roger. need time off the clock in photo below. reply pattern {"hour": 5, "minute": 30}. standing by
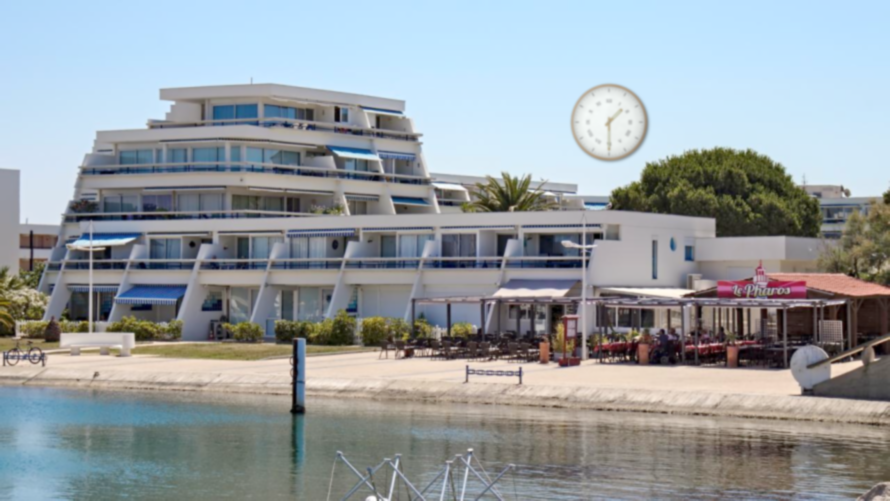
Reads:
{"hour": 1, "minute": 30}
